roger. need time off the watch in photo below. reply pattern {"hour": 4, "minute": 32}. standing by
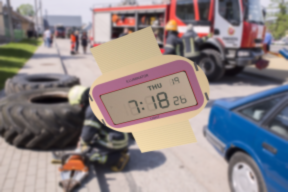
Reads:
{"hour": 7, "minute": 18}
